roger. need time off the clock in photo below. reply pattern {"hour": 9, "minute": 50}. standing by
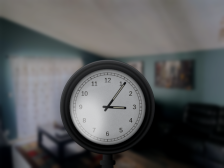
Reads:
{"hour": 3, "minute": 6}
